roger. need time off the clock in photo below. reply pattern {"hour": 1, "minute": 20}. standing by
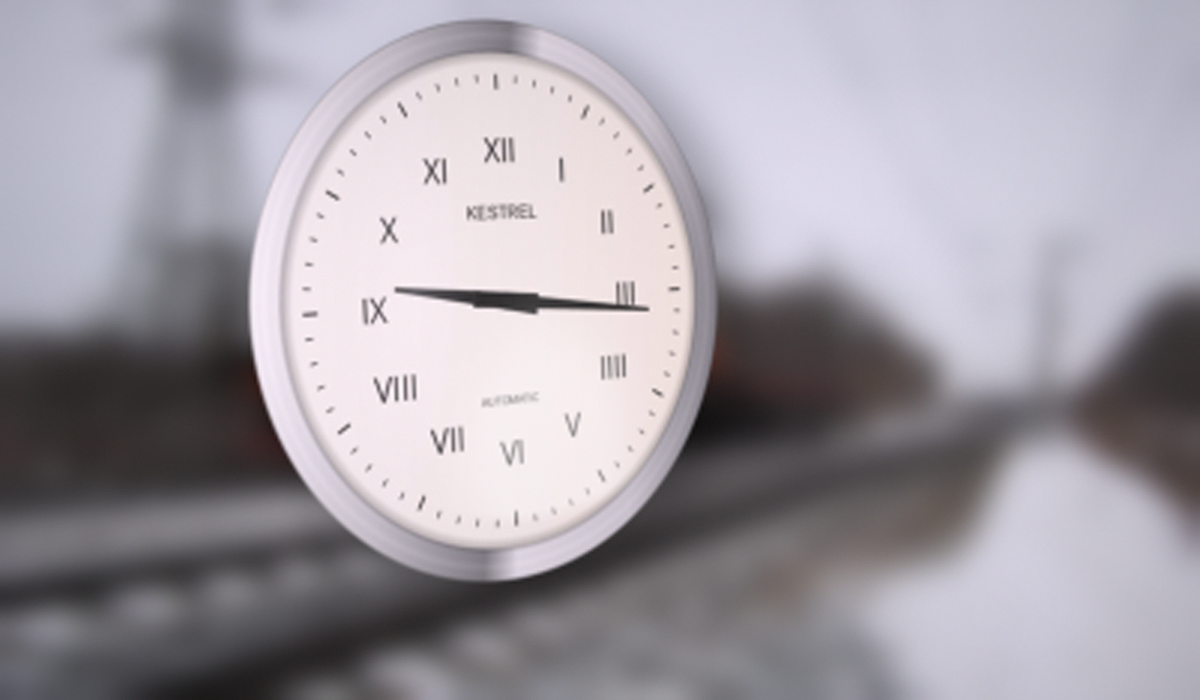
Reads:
{"hour": 9, "minute": 16}
